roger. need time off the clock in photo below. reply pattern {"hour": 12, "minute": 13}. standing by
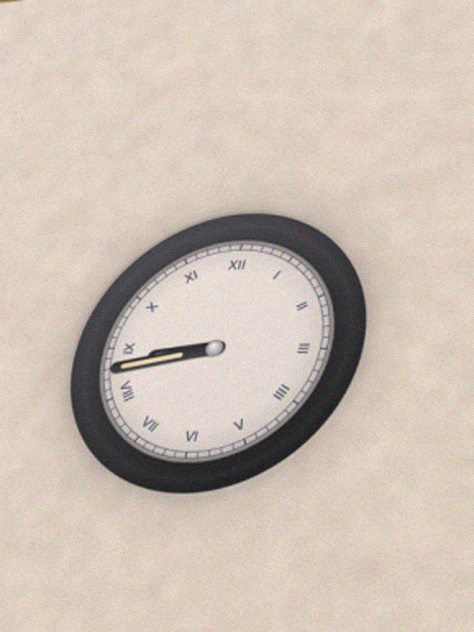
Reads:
{"hour": 8, "minute": 43}
